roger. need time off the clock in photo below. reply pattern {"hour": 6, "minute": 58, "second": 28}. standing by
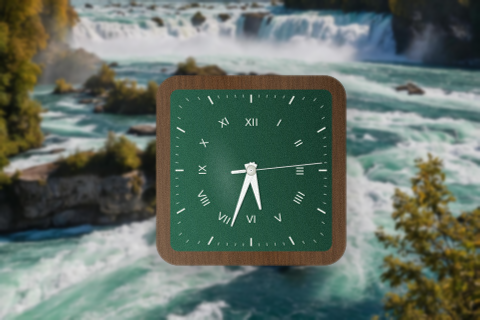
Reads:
{"hour": 5, "minute": 33, "second": 14}
